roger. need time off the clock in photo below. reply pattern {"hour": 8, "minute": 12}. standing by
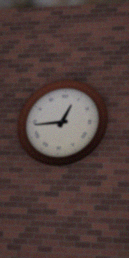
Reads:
{"hour": 12, "minute": 44}
